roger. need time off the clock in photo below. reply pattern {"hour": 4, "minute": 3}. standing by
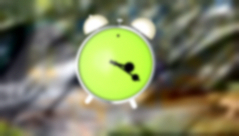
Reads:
{"hour": 3, "minute": 20}
